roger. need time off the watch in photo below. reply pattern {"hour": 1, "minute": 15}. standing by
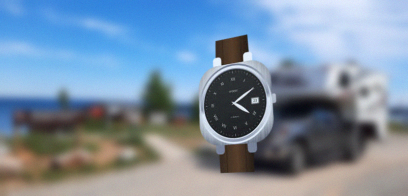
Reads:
{"hour": 4, "minute": 10}
